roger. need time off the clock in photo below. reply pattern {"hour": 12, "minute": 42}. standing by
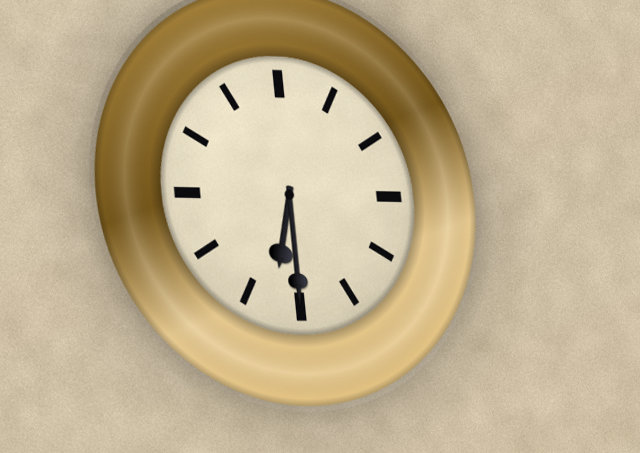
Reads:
{"hour": 6, "minute": 30}
